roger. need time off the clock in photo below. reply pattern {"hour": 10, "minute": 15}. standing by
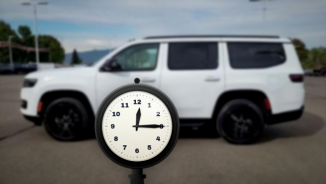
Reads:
{"hour": 12, "minute": 15}
